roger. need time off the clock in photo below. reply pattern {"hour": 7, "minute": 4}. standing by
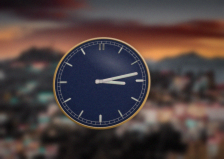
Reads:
{"hour": 3, "minute": 13}
